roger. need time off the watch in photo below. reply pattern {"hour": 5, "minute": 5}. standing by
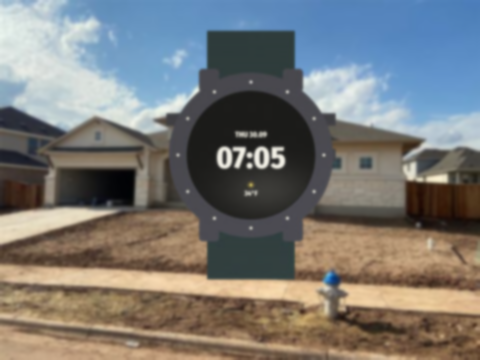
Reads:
{"hour": 7, "minute": 5}
